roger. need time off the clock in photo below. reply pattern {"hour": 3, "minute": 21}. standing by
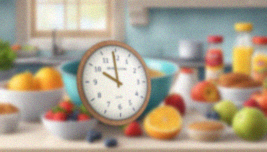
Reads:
{"hour": 9, "minute": 59}
